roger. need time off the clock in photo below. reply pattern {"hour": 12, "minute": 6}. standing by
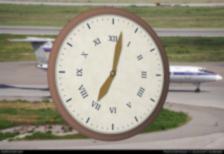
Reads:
{"hour": 7, "minute": 2}
